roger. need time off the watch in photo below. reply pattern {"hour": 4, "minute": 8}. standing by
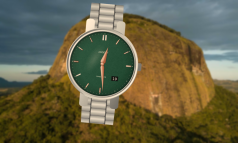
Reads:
{"hour": 12, "minute": 29}
